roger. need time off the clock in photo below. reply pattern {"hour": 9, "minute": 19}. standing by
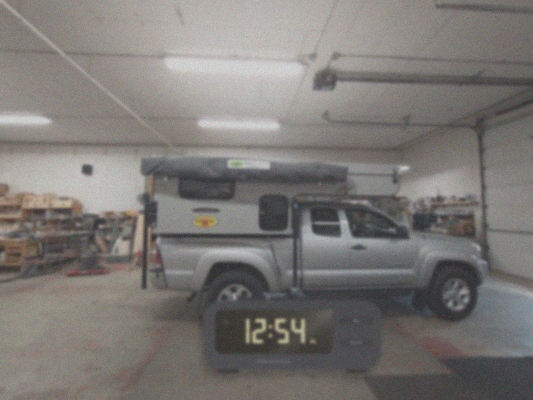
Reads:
{"hour": 12, "minute": 54}
